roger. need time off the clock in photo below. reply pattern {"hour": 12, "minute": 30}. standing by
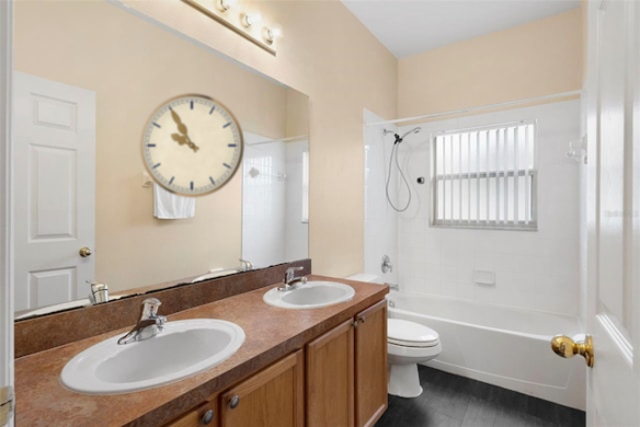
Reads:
{"hour": 9, "minute": 55}
